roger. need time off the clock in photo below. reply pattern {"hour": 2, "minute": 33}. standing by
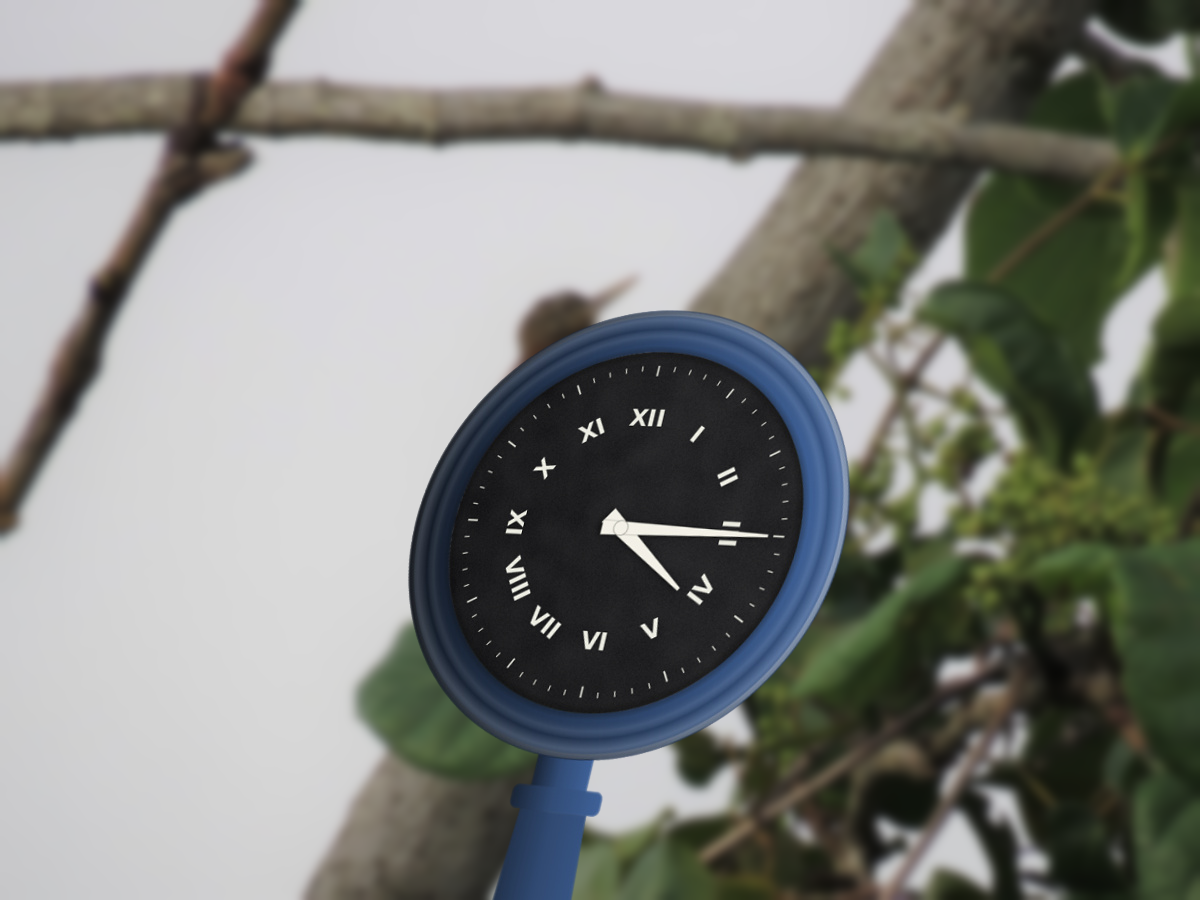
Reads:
{"hour": 4, "minute": 15}
